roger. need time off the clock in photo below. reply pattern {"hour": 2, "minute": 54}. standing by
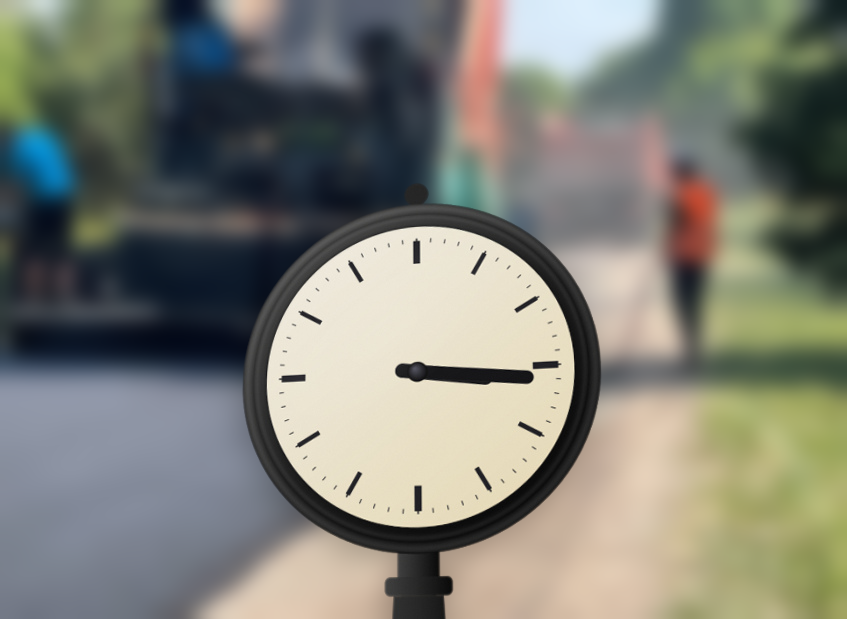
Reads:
{"hour": 3, "minute": 16}
